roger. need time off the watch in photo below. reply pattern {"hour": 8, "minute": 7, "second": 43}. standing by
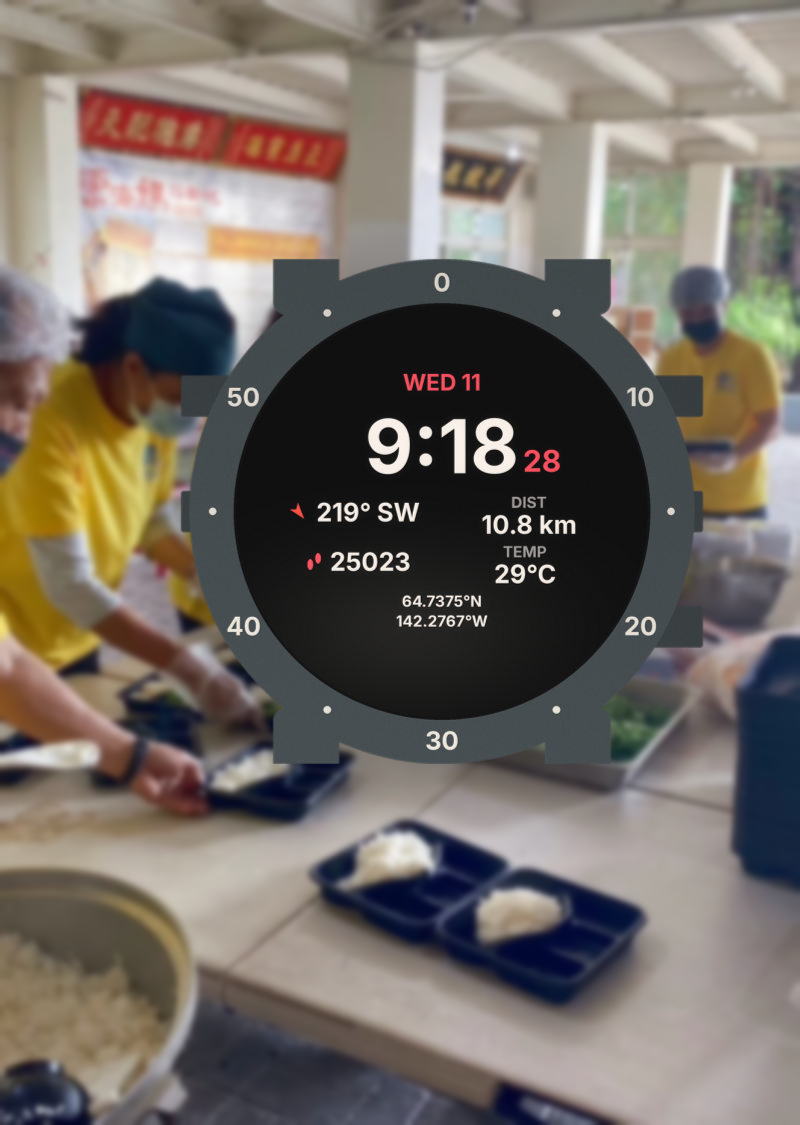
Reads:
{"hour": 9, "minute": 18, "second": 28}
